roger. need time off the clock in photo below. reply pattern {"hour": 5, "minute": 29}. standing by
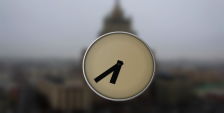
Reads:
{"hour": 6, "minute": 39}
